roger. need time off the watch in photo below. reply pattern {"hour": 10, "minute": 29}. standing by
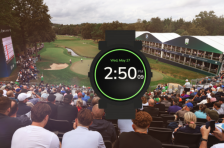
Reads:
{"hour": 2, "minute": 50}
